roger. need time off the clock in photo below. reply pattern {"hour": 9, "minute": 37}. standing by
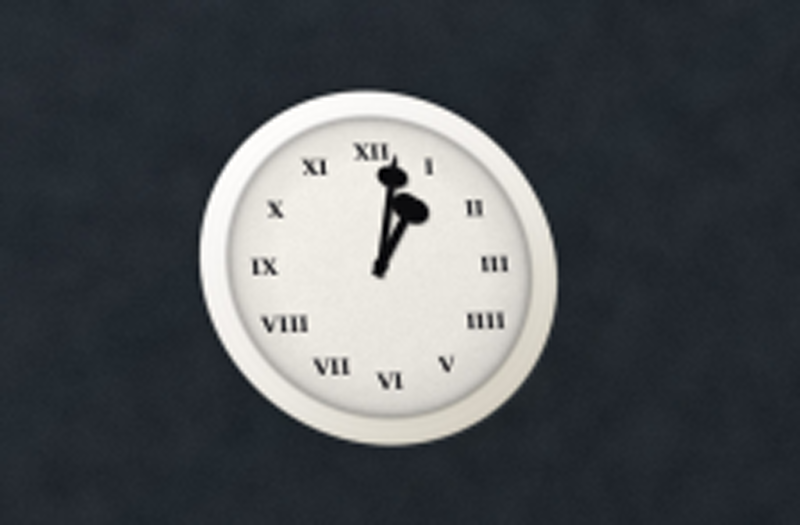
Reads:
{"hour": 1, "minute": 2}
